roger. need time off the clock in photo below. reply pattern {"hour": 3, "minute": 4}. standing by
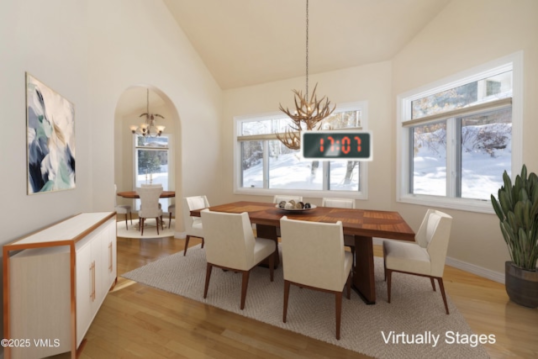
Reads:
{"hour": 17, "minute": 7}
